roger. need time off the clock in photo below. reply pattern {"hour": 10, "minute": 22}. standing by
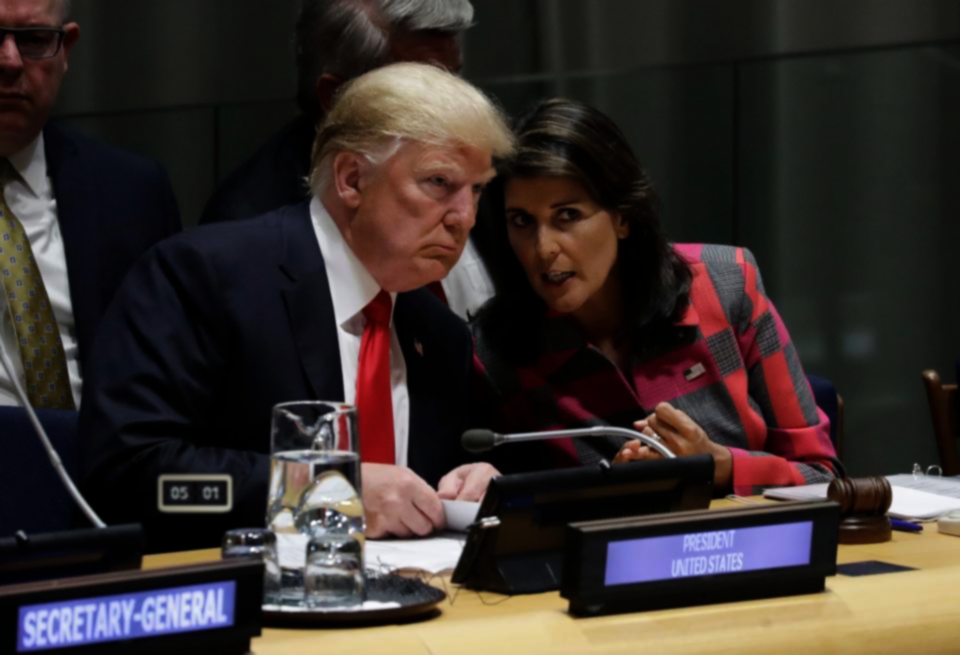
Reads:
{"hour": 5, "minute": 1}
